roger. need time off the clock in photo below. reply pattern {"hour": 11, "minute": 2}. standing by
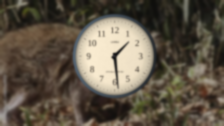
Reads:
{"hour": 1, "minute": 29}
